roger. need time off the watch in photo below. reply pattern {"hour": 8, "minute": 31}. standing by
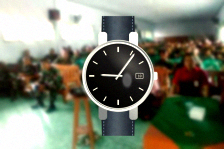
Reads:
{"hour": 9, "minute": 6}
